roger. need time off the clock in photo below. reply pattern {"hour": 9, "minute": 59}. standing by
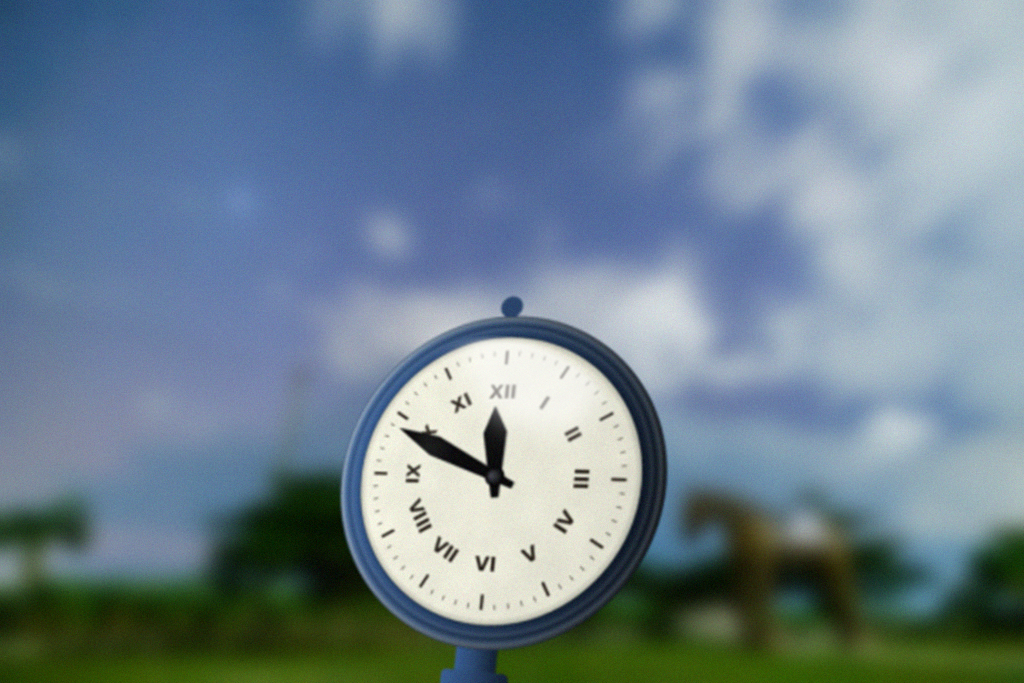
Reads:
{"hour": 11, "minute": 49}
